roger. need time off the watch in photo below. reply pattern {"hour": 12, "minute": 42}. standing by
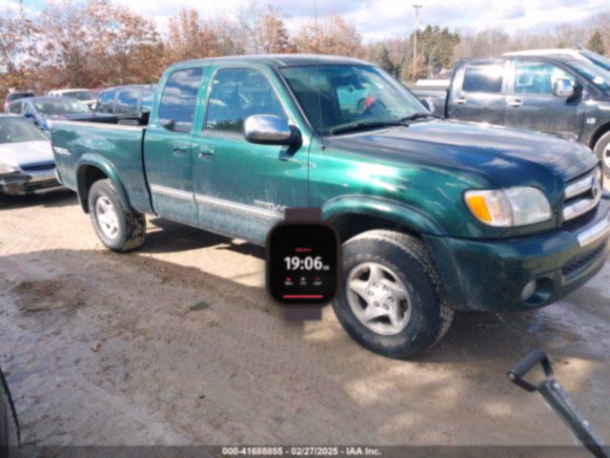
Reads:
{"hour": 19, "minute": 6}
